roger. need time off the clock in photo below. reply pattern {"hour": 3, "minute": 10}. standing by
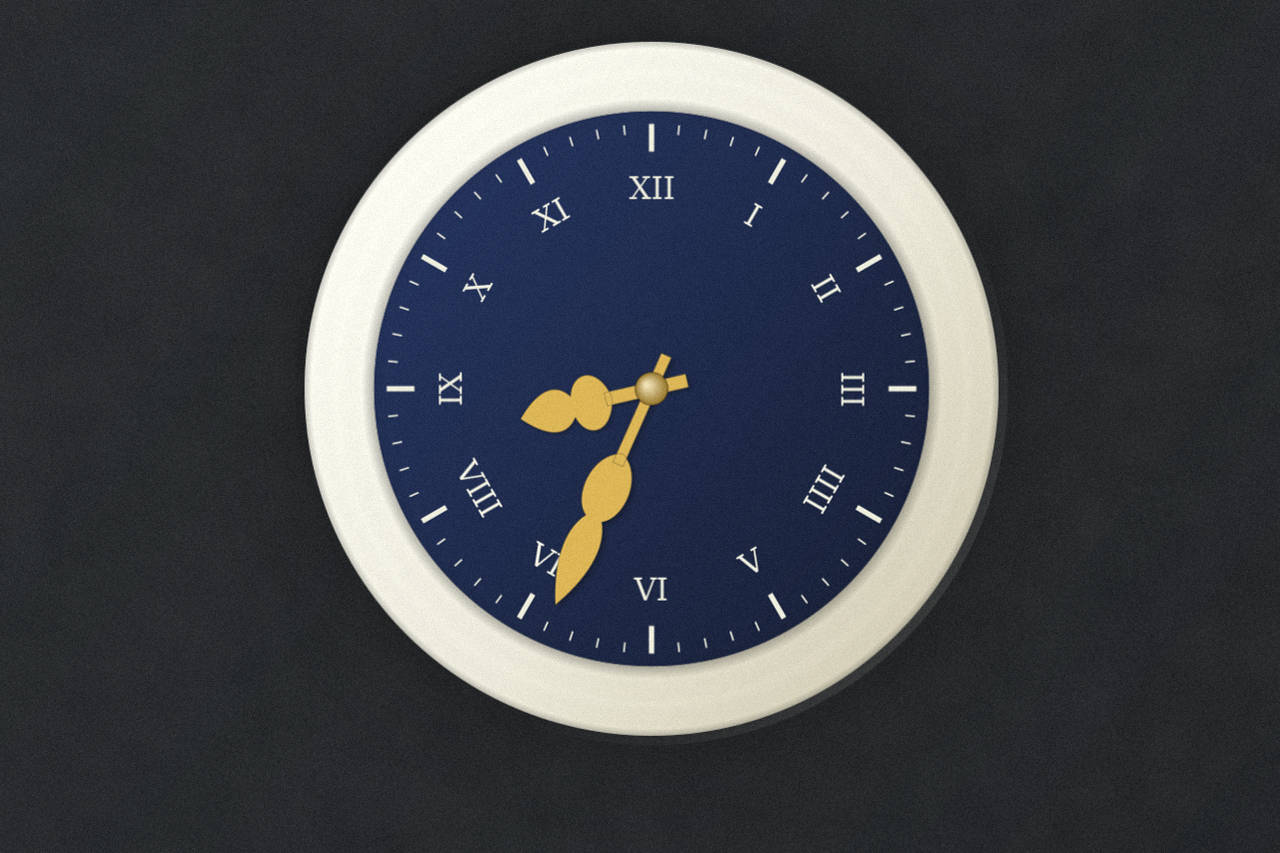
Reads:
{"hour": 8, "minute": 34}
